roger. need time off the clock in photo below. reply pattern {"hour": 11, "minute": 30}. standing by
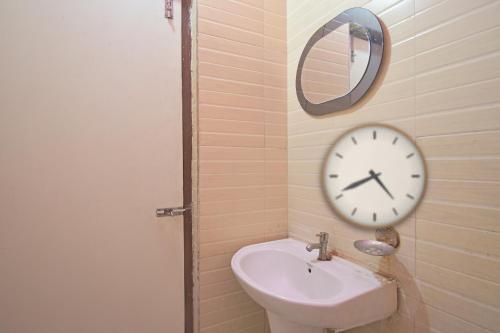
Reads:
{"hour": 4, "minute": 41}
